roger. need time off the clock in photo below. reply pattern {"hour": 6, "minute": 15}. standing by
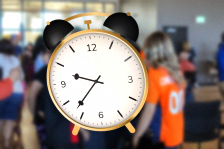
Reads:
{"hour": 9, "minute": 37}
